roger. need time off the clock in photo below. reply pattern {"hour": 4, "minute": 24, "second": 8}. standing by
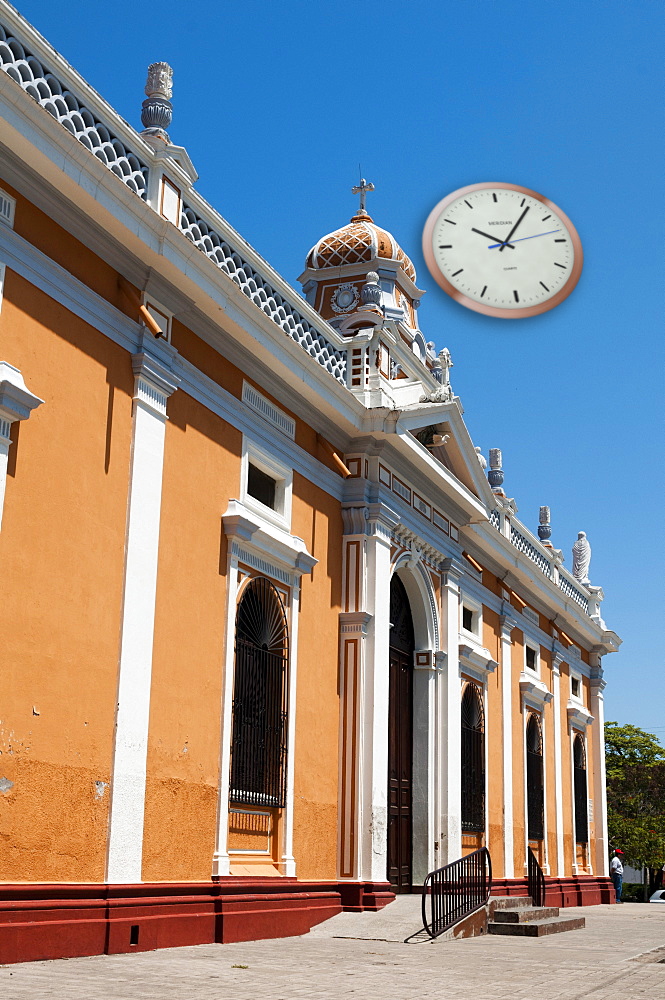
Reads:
{"hour": 10, "minute": 6, "second": 13}
